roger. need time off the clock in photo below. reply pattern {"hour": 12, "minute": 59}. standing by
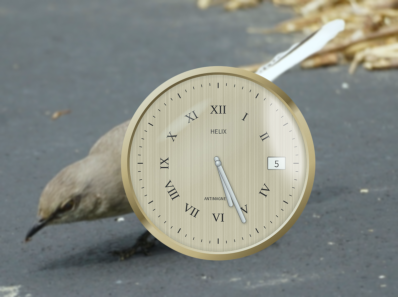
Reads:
{"hour": 5, "minute": 26}
